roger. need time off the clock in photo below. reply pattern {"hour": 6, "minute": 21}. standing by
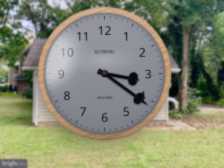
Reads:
{"hour": 3, "minute": 21}
